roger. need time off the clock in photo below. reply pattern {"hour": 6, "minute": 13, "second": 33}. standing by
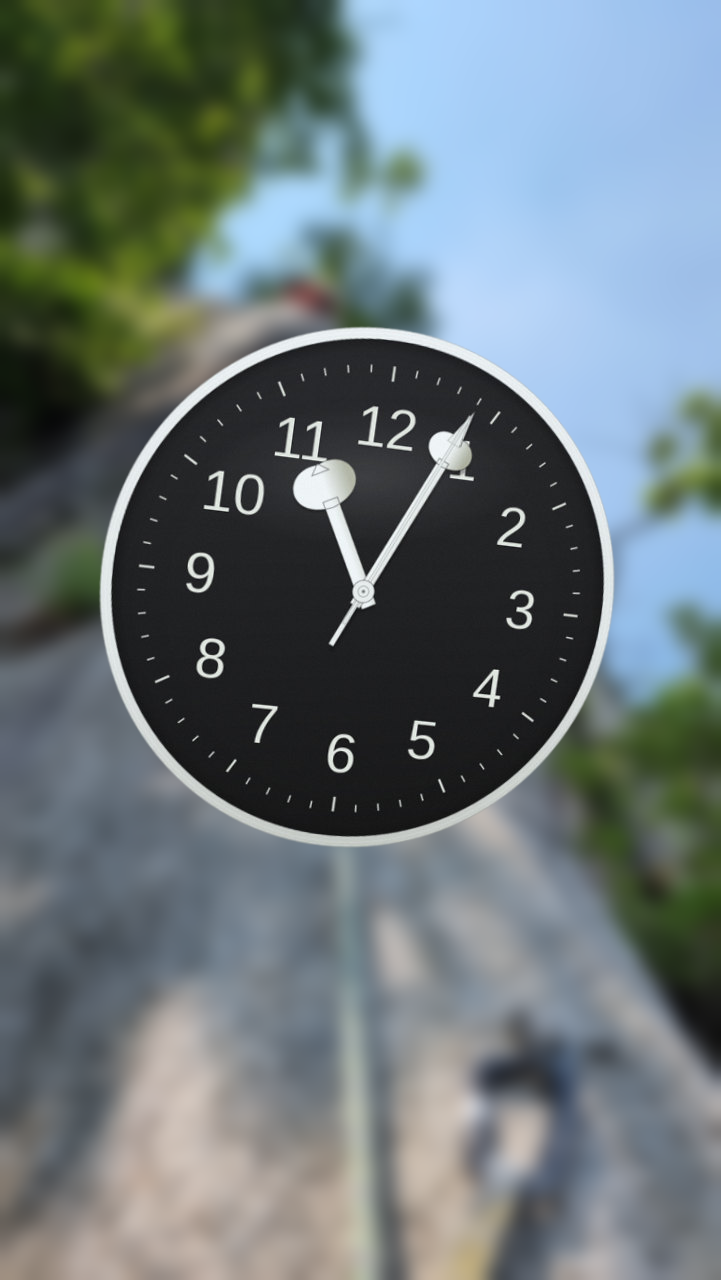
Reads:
{"hour": 11, "minute": 4, "second": 4}
